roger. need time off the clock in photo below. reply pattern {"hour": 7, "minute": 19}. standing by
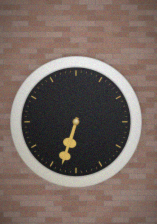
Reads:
{"hour": 6, "minute": 33}
